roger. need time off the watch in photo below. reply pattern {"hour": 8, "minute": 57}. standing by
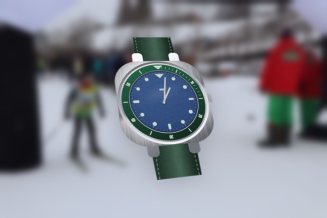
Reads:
{"hour": 1, "minute": 2}
